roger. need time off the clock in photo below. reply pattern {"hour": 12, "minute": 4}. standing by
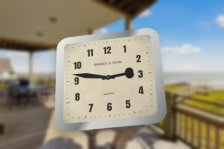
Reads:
{"hour": 2, "minute": 47}
